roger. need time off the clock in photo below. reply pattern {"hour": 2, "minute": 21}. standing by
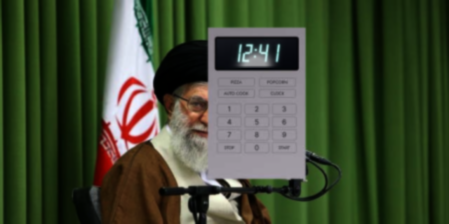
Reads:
{"hour": 12, "minute": 41}
